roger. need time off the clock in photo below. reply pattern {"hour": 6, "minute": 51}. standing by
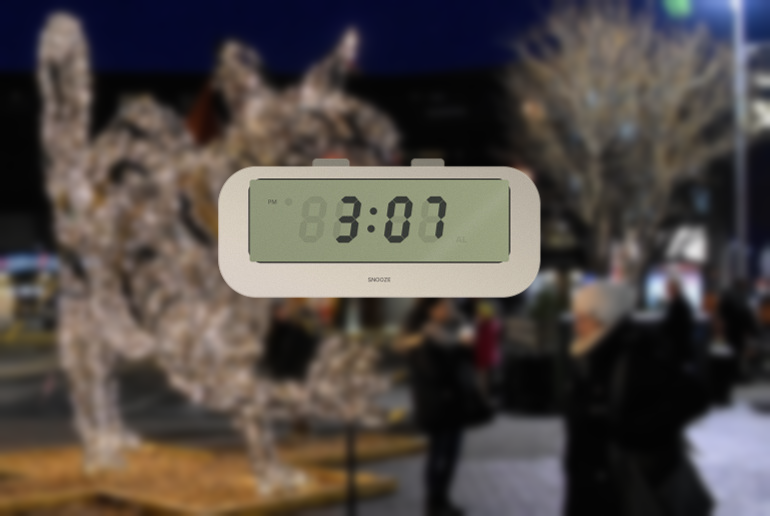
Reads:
{"hour": 3, "minute": 7}
